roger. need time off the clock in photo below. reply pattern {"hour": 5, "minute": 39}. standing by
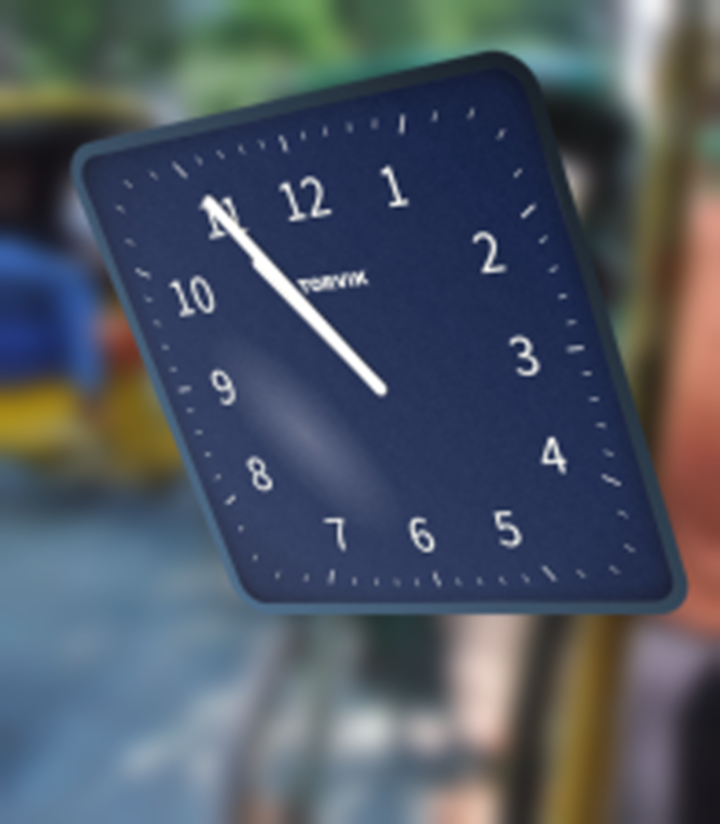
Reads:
{"hour": 10, "minute": 55}
